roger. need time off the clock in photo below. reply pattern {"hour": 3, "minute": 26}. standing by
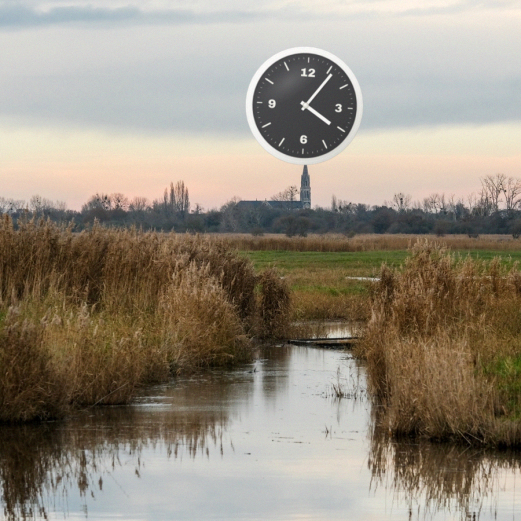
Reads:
{"hour": 4, "minute": 6}
